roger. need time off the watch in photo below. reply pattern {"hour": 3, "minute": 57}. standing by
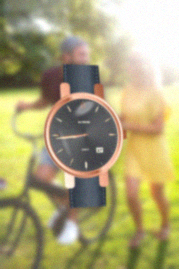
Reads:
{"hour": 8, "minute": 44}
